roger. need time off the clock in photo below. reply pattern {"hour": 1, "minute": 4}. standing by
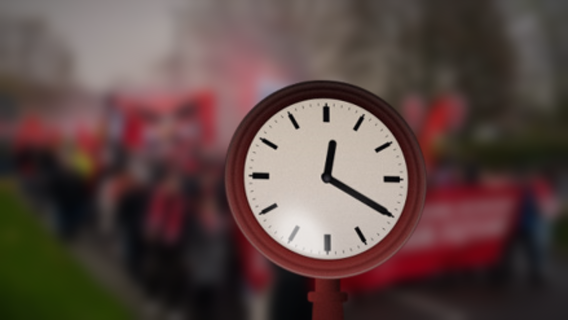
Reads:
{"hour": 12, "minute": 20}
